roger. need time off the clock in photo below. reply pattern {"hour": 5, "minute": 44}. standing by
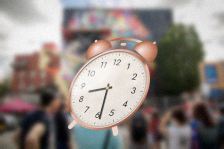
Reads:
{"hour": 8, "minute": 29}
